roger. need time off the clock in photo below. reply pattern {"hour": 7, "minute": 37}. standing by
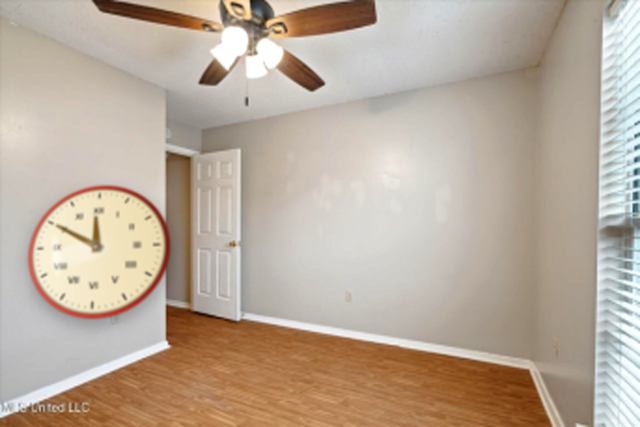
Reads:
{"hour": 11, "minute": 50}
